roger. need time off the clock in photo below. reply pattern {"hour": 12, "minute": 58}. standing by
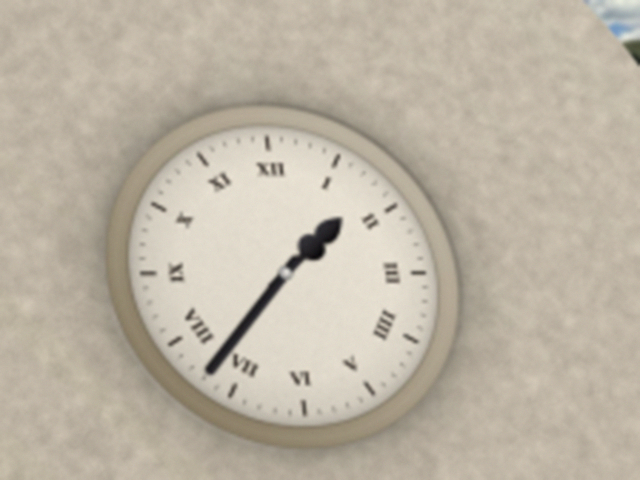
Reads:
{"hour": 1, "minute": 37}
